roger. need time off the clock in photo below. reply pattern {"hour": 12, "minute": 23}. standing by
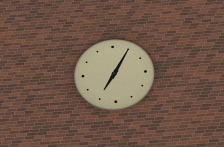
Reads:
{"hour": 7, "minute": 5}
